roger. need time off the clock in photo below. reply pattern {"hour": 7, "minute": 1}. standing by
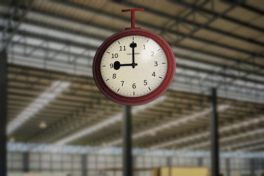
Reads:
{"hour": 9, "minute": 0}
